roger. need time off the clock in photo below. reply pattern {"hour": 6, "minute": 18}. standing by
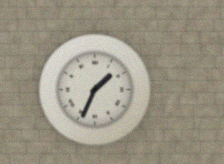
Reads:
{"hour": 1, "minute": 34}
